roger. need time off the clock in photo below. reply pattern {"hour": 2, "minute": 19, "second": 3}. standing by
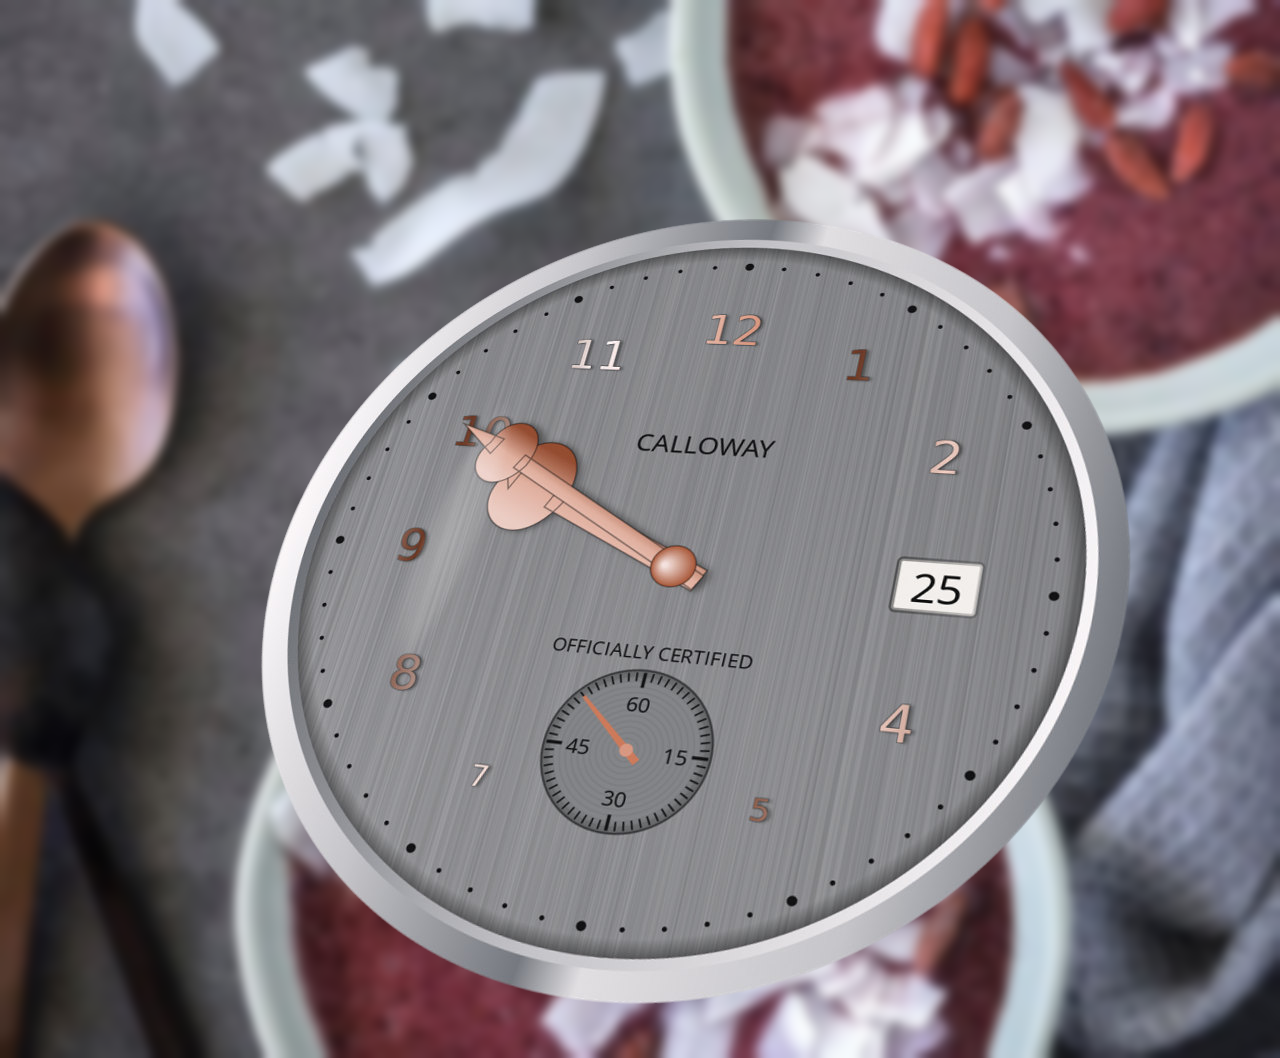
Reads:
{"hour": 9, "minute": 49, "second": 52}
